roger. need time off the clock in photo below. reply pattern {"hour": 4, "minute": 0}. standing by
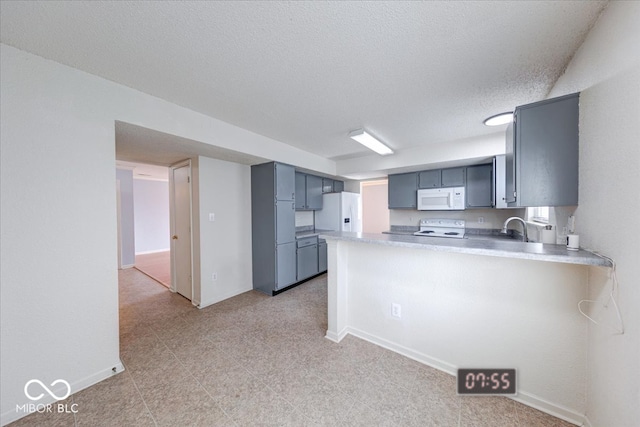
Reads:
{"hour": 7, "minute": 55}
